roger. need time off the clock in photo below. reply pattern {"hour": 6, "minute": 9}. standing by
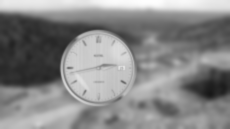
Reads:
{"hour": 2, "minute": 43}
